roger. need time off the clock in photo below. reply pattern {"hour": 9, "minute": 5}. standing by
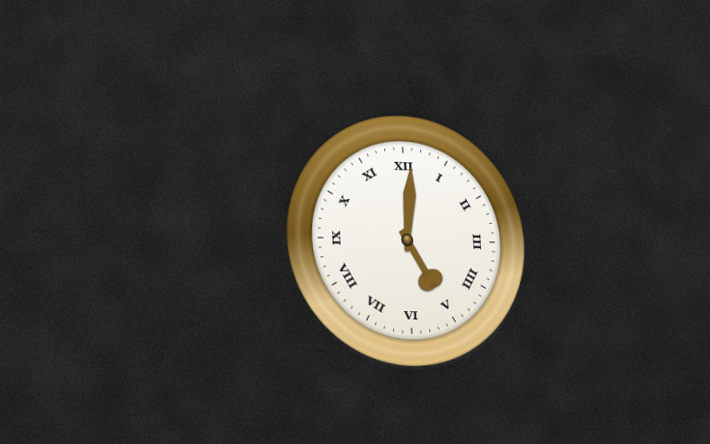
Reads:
{"hour": 5, "minute": 1}
